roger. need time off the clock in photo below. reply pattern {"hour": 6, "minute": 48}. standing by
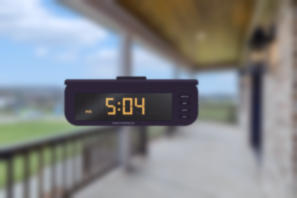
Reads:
{"hour": 5, "minute": 4}
